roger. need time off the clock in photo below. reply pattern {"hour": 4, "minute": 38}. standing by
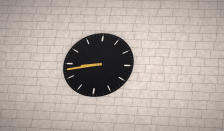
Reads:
{"hour": 8, "minute": 43}
